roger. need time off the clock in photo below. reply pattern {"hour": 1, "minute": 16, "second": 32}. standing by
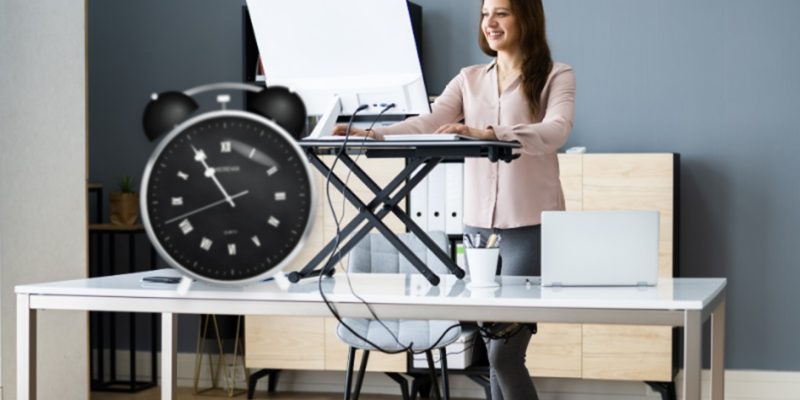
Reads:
{"hour": 10, "minute": 54, "second": 42}
